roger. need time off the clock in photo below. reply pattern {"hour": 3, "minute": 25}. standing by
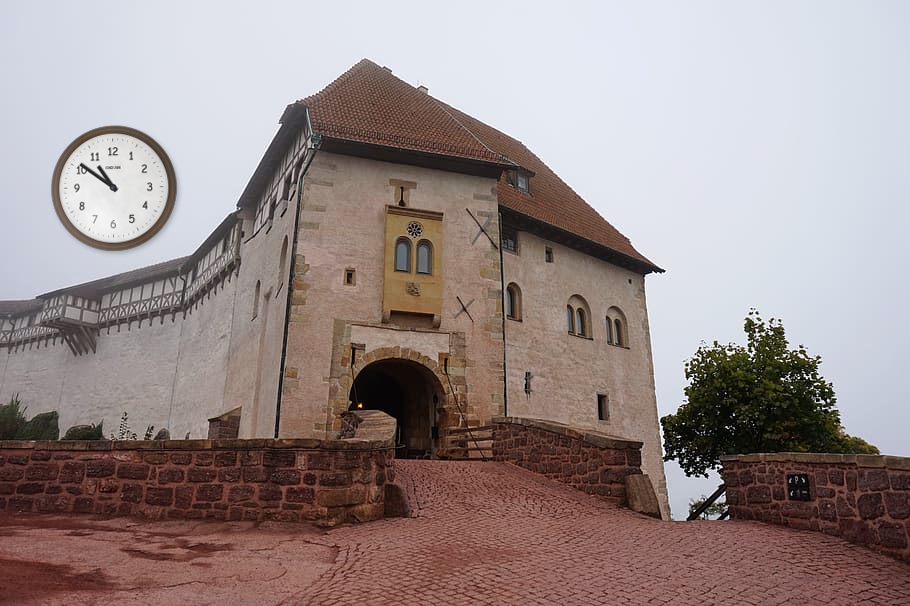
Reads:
{"hour": 10, "minute": 51}
